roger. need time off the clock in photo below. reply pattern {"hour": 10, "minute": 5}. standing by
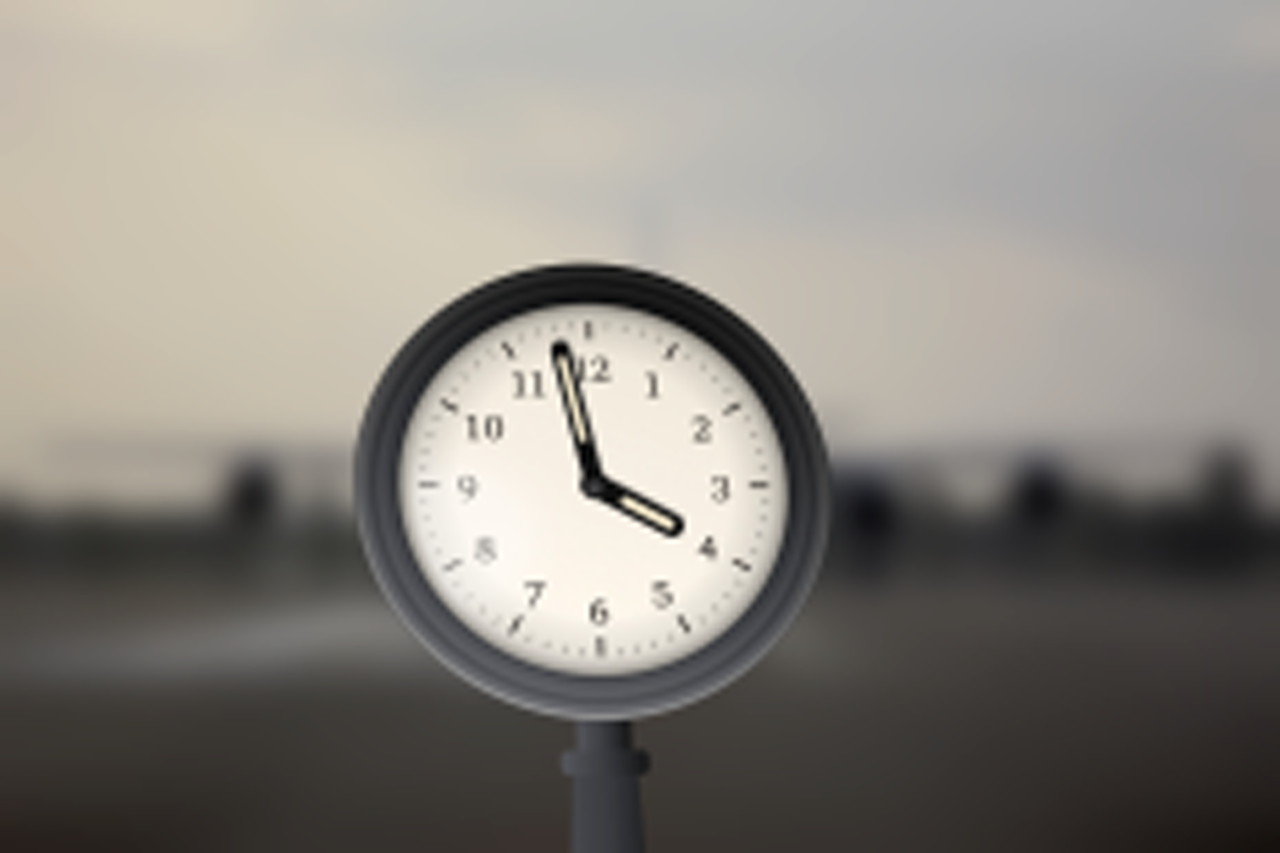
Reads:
{"hour": 3, "minute": 58}
